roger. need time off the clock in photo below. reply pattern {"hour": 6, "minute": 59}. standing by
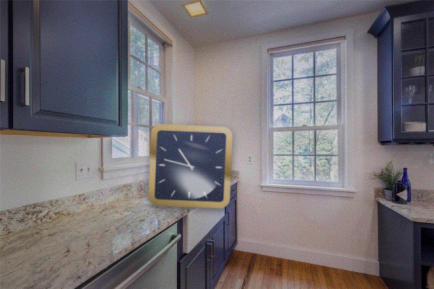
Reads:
{"hour": 10, "minute": 47}
